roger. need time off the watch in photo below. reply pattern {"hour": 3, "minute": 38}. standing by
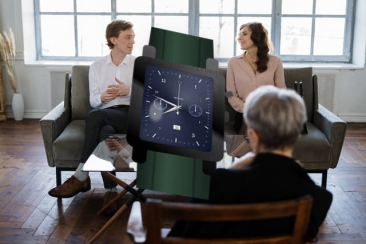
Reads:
{"hour": 7, "minute": 48}
